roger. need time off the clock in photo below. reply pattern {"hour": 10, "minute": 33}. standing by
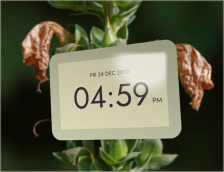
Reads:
{"hour": 4, "minute": 59}
